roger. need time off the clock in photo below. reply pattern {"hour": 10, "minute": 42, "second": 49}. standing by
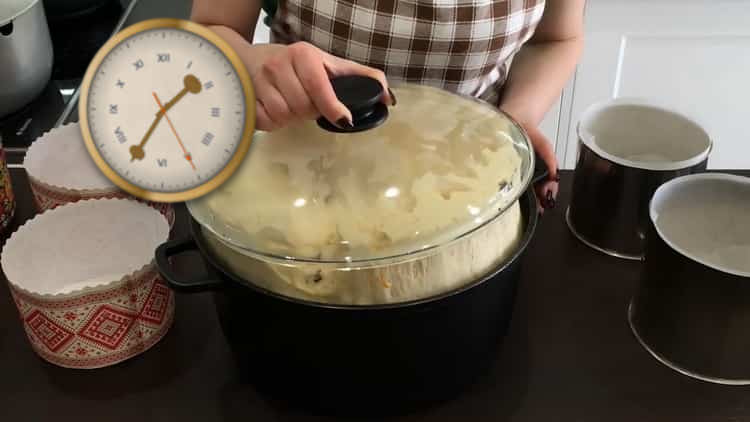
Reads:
{"hour": 1, "minute": 35, "second": 25}
